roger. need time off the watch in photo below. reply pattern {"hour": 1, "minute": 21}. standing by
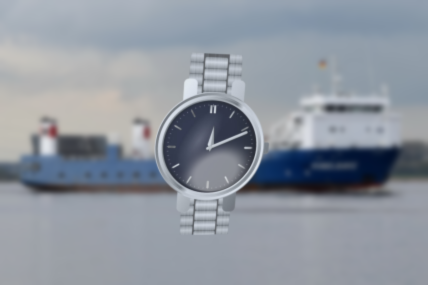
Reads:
{"hour": 12, "minute": 11}
